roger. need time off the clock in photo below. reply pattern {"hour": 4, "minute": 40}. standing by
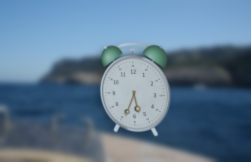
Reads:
{"hour": 5, "minute": 34}
